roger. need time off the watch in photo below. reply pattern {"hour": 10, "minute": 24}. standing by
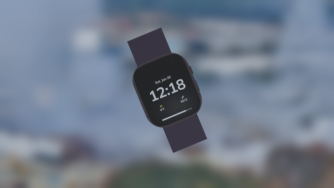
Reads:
{"hour": 12, "minute": 18}
